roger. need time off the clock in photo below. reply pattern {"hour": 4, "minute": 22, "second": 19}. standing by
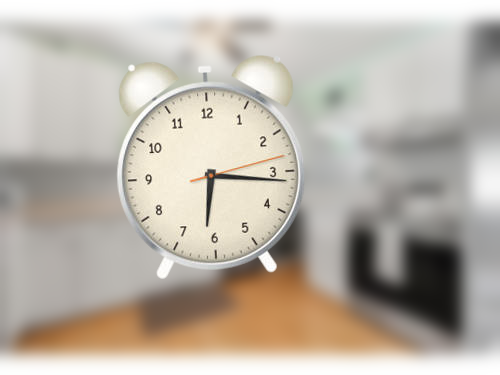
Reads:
{"hour": 6, "minute": 16, "second": 13}
